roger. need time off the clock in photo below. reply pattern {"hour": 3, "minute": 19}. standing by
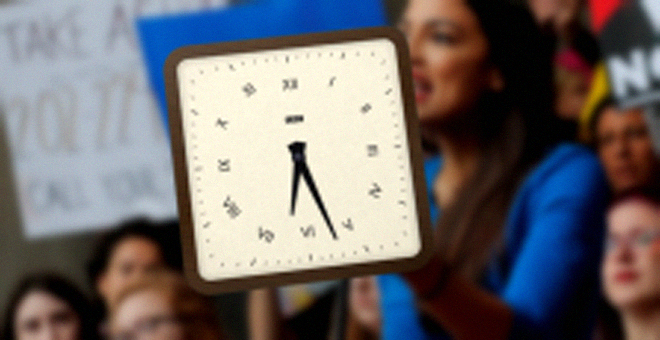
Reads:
{"hour": 6, "minute": 27}
